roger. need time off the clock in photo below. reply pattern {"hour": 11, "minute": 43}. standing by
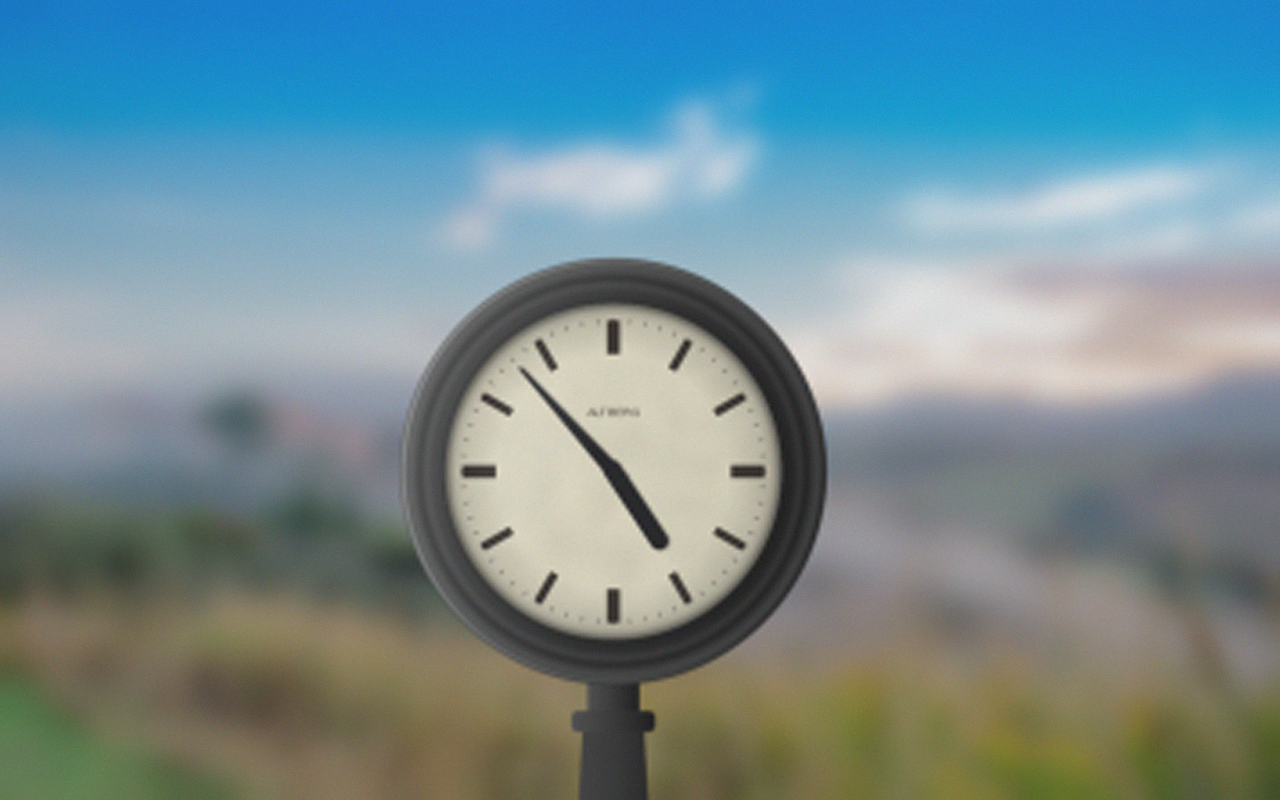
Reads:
{"hour": 4, "minute": 53}
